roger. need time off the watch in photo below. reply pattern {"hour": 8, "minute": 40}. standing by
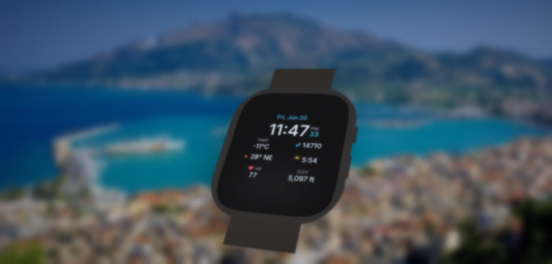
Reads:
{"hour": 11, "minute": 47}
